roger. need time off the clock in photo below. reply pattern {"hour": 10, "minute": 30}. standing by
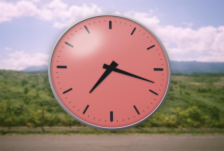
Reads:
{"hour": 7, "minute": 18}
